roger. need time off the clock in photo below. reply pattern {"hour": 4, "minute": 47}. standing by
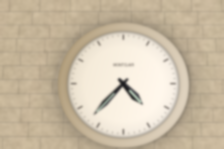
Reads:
{"hour": 4, "minute": 37}
